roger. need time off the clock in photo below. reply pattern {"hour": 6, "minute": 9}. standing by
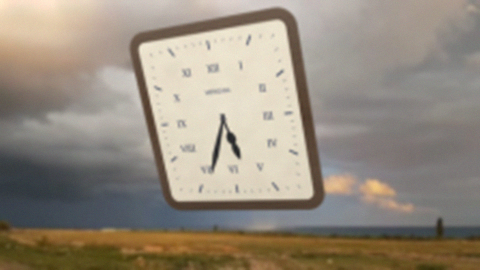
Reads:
{"hour": 5, "minute": 34}
